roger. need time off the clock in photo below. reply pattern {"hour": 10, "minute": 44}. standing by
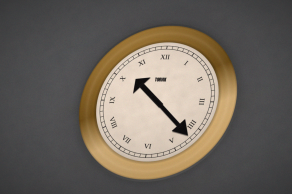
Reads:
{"hour": 10, "minute": 22}
